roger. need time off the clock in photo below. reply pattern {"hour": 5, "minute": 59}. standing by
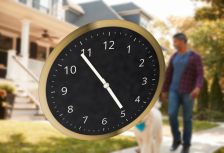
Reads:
{"hour": 4, "minute": 54}
